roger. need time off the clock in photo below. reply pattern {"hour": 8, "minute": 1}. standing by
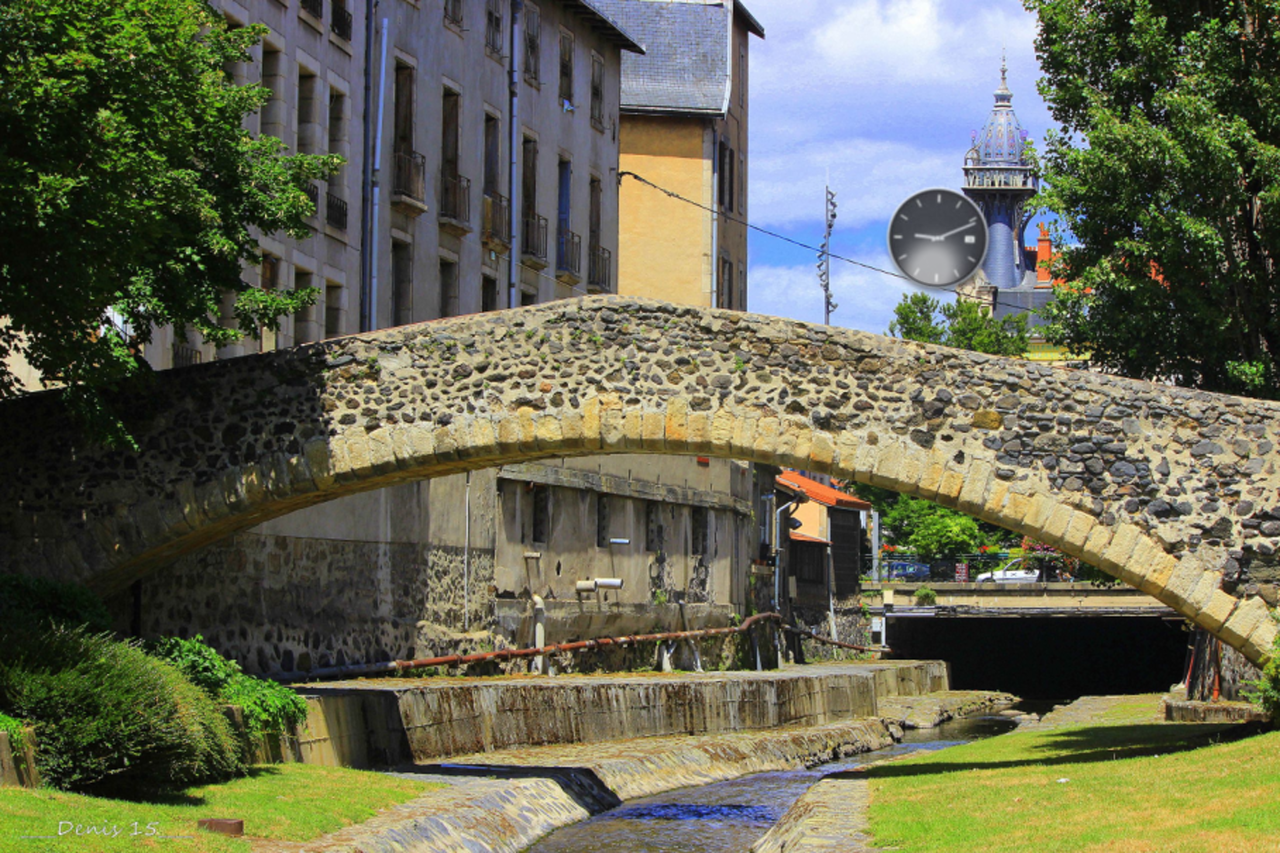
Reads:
{"hour": 9, "minute": 11}
